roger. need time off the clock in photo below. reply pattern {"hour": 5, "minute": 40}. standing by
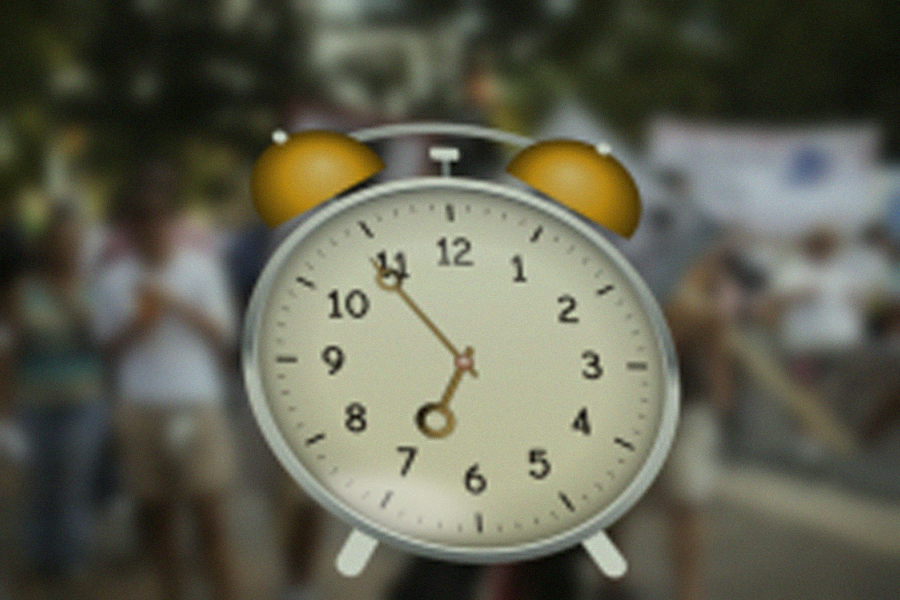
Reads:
{"hour": 6, "minute": 54}
